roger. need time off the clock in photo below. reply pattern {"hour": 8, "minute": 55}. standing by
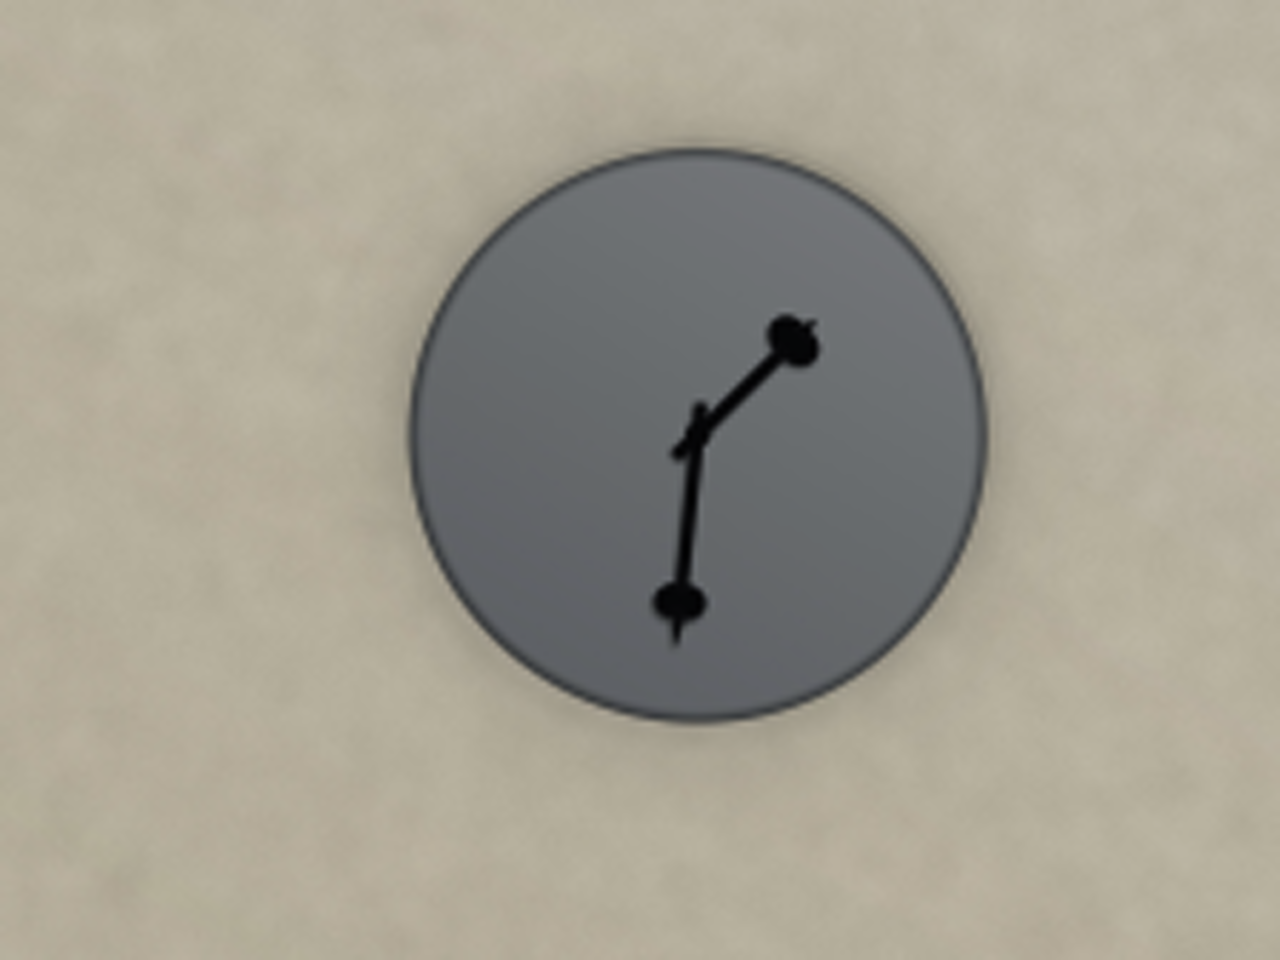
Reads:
{"hour": 1, "minute": 31}
